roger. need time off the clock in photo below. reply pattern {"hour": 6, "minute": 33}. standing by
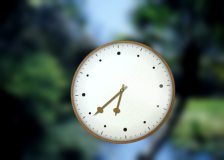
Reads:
{"hour": 6, "minute": 39}
